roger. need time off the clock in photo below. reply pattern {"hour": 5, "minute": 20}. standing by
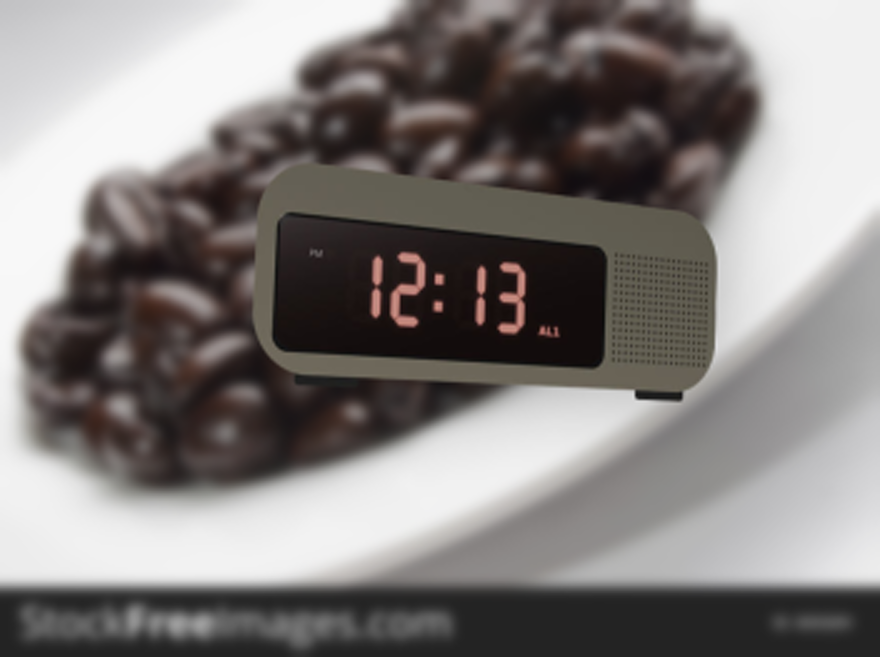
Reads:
{"hour": 12, "minute": 13}
